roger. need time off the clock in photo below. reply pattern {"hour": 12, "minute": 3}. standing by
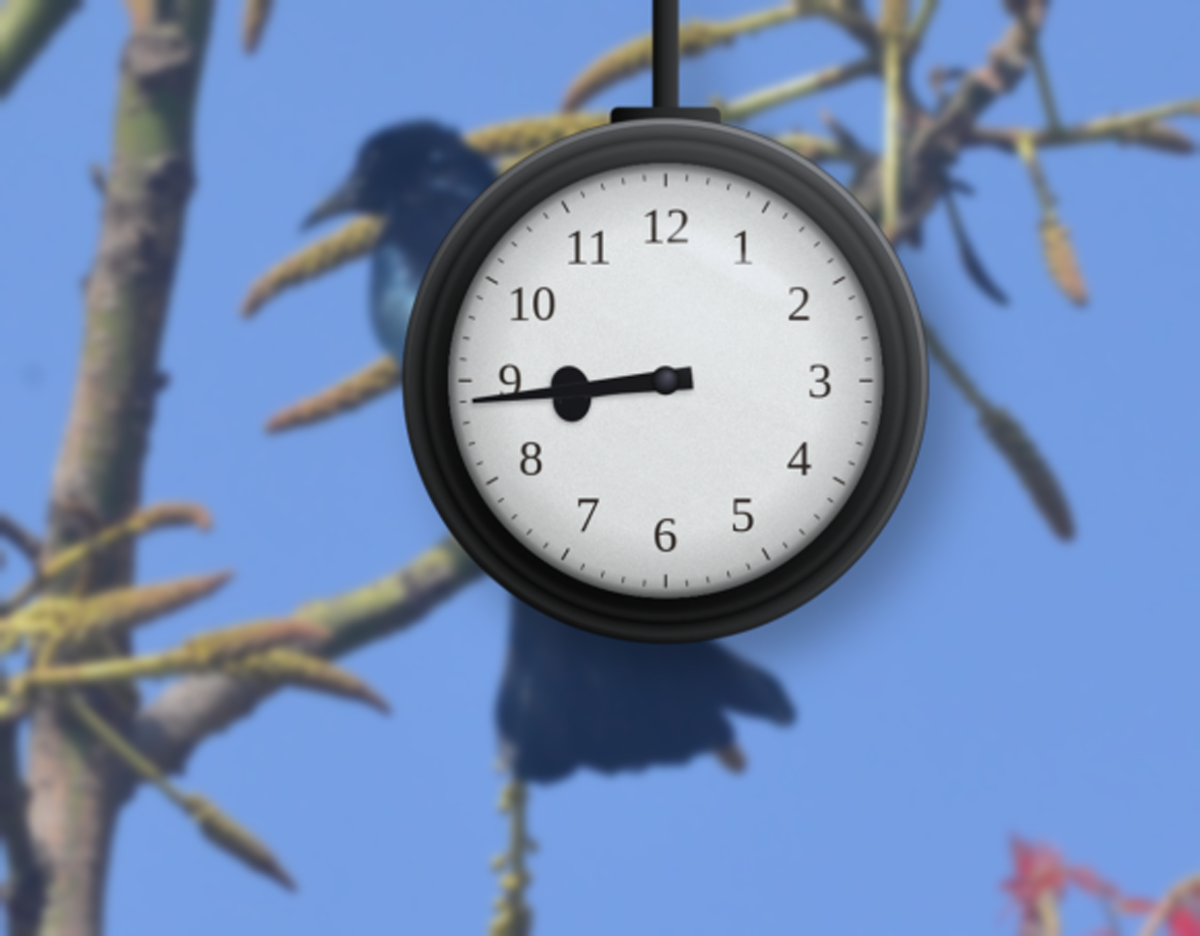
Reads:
{"hour": 8, "minute": 44}
